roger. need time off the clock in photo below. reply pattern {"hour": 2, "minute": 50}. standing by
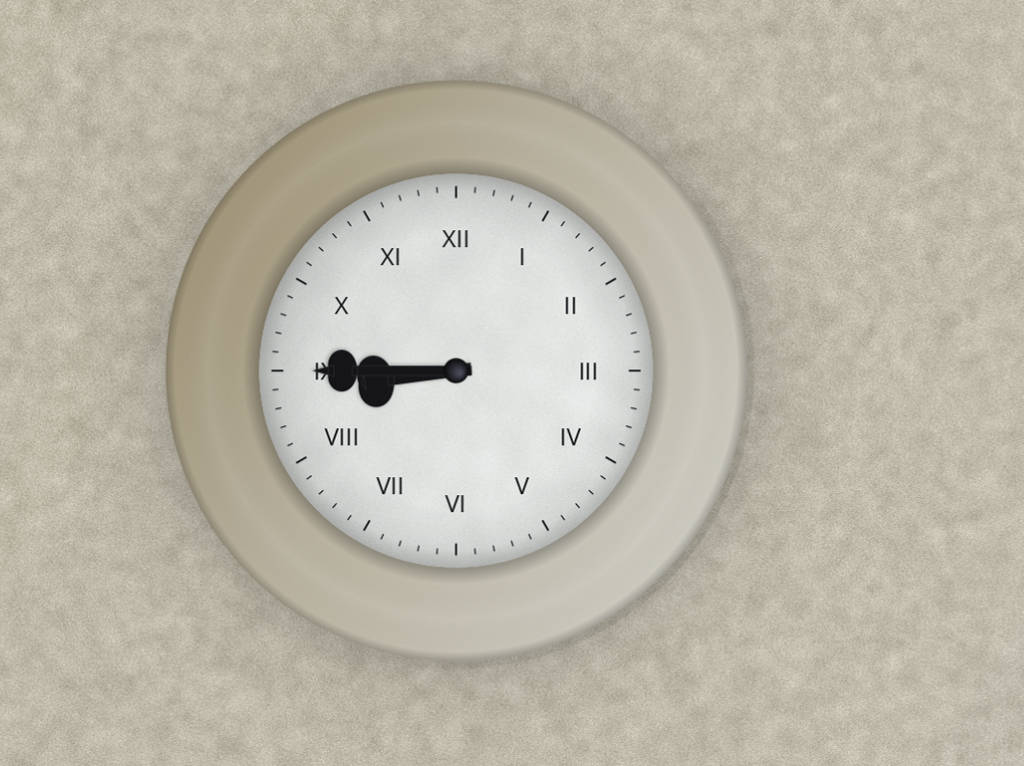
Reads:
{"hour": 8, "minute": 45}
